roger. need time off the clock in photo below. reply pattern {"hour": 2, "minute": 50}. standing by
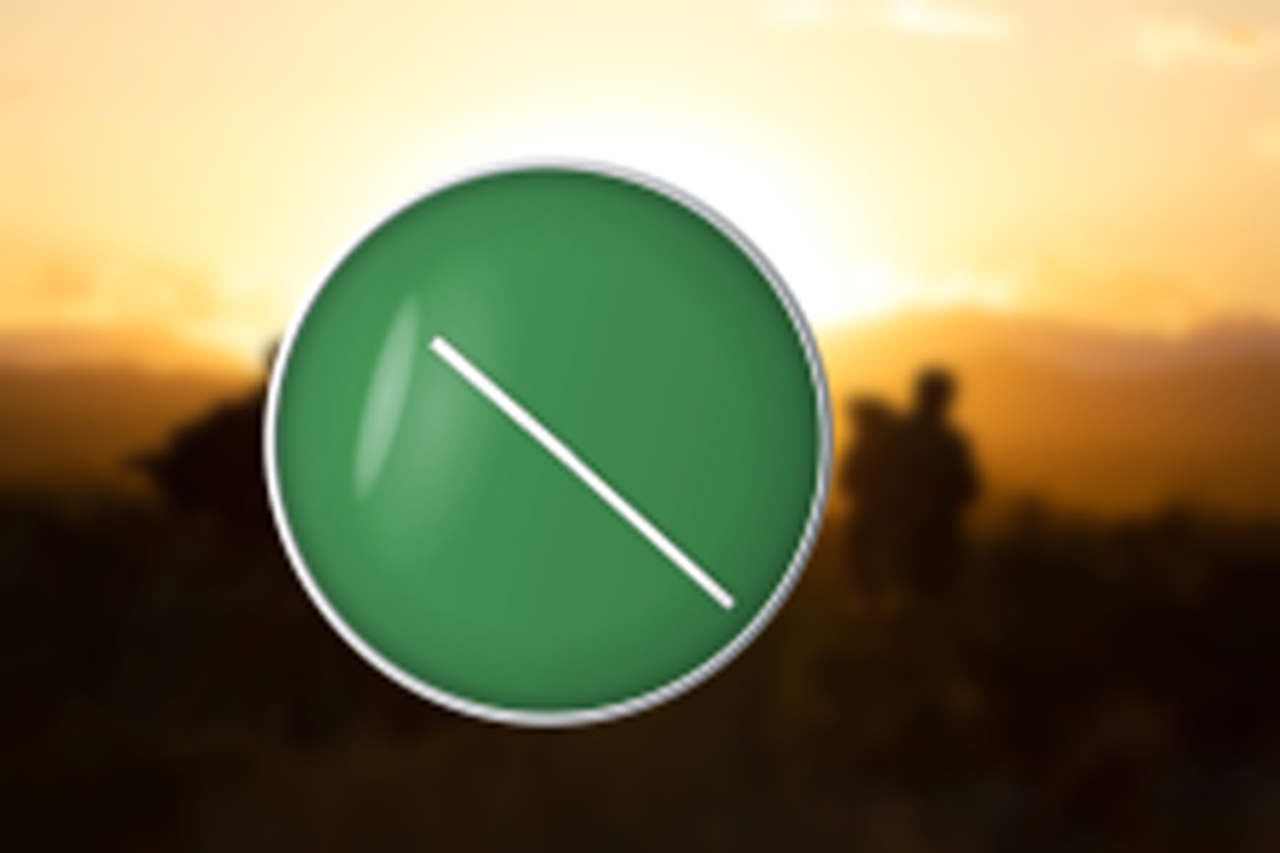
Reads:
{"hour": 10, "minute": 22}
